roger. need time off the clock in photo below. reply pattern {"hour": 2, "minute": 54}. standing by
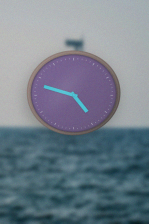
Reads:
{"hour": 4, "minute": 48}
